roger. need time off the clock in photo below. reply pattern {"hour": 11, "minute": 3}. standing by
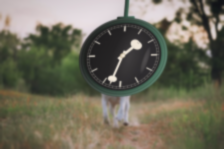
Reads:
{"hour": 1, "minute": 33}
